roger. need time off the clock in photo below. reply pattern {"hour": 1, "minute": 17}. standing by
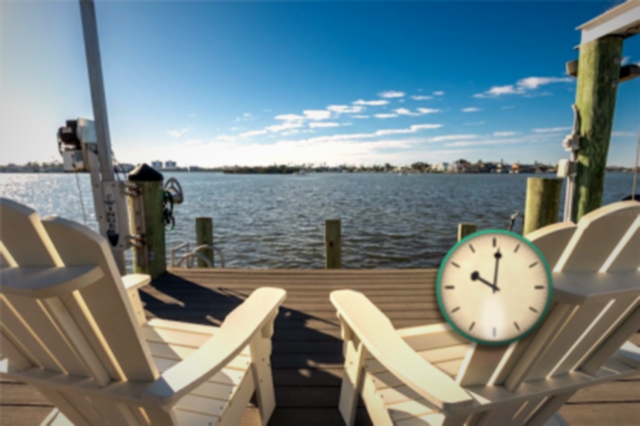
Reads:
{"hour": 10, "minute": 1}
